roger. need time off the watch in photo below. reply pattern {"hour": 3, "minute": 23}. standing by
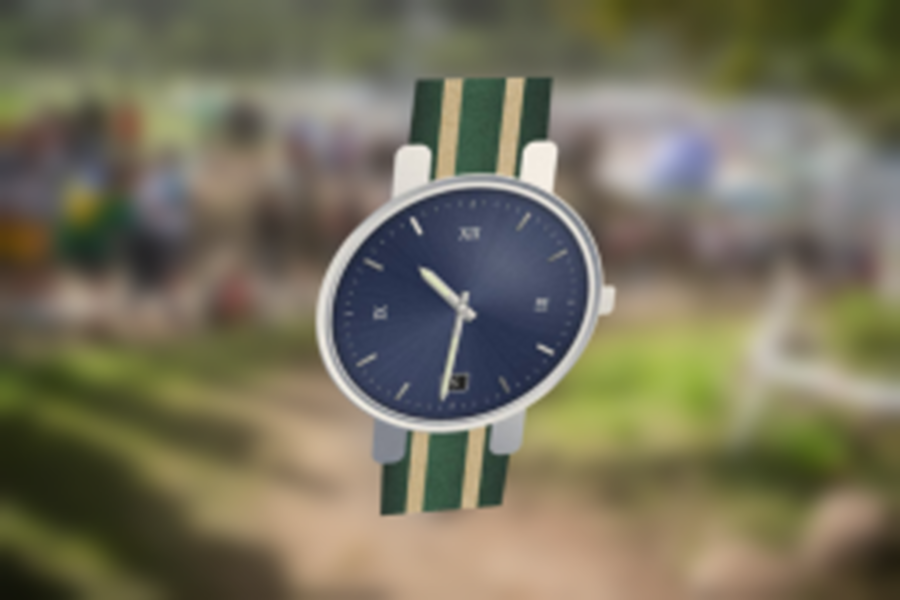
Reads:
{"hour": 10, "minute": 31}
